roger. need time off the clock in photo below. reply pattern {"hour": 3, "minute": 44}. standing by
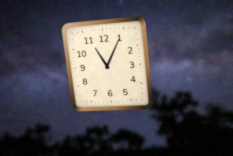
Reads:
{"hour": 11, "minute": 5}
